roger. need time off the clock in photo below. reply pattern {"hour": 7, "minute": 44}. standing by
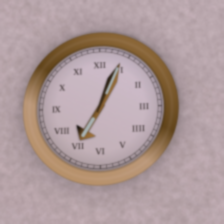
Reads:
{"hour": 7, "minute": 4}
